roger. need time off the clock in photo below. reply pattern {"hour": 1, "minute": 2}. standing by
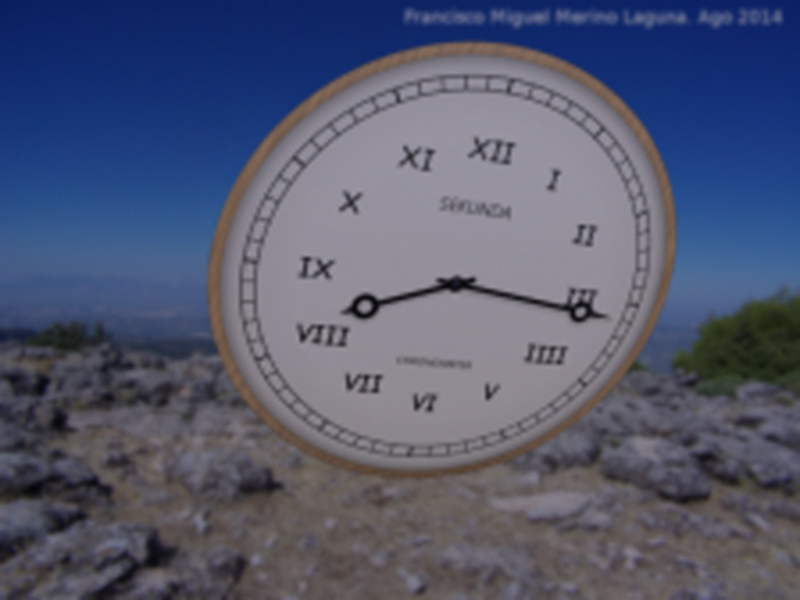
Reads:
{"hour": 8, "minute": 16}
